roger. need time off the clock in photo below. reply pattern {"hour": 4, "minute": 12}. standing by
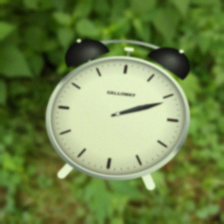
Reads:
{"hour": 2, "minute": 11}
